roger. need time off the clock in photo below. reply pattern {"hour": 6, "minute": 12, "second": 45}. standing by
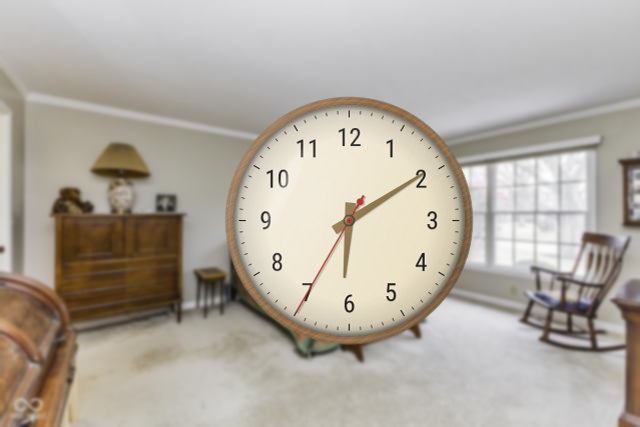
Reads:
{"hour": 6, "minute": 9, "second": 35}
